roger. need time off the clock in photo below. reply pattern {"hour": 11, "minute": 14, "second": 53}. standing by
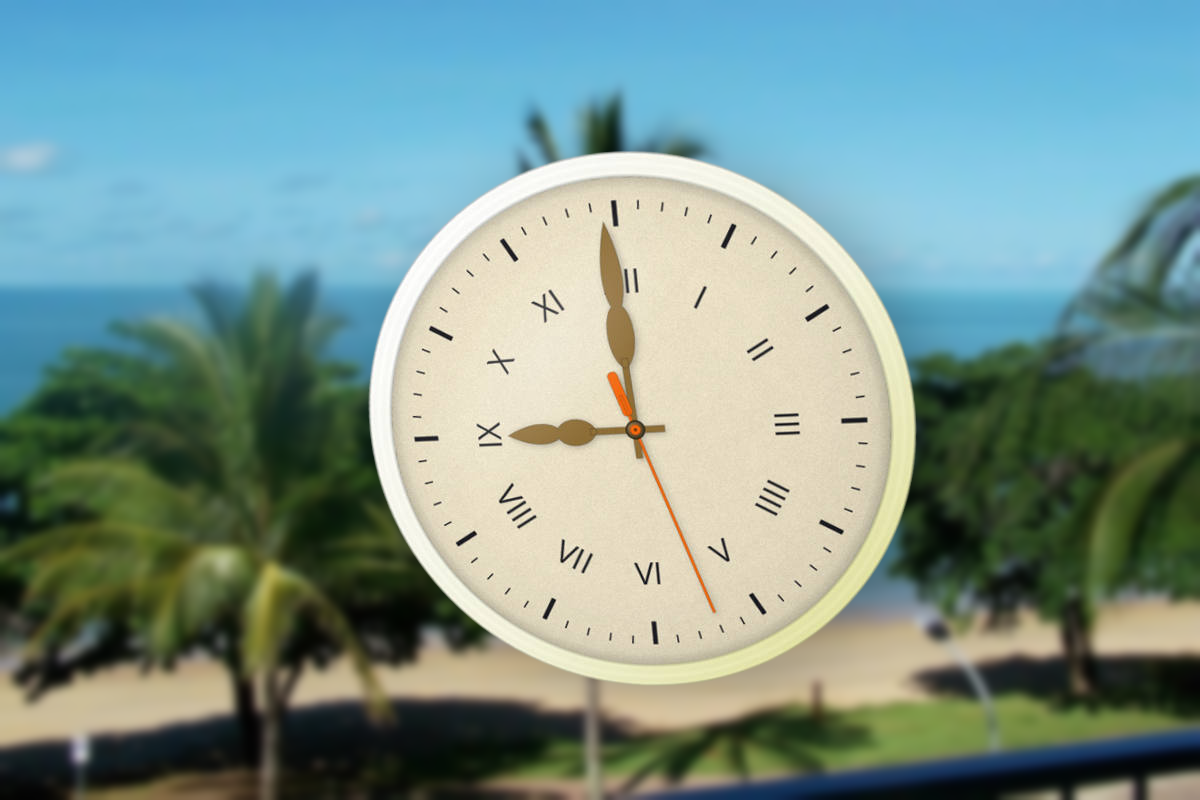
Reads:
{"hour": 8, "minute": 59, "second": 27}
